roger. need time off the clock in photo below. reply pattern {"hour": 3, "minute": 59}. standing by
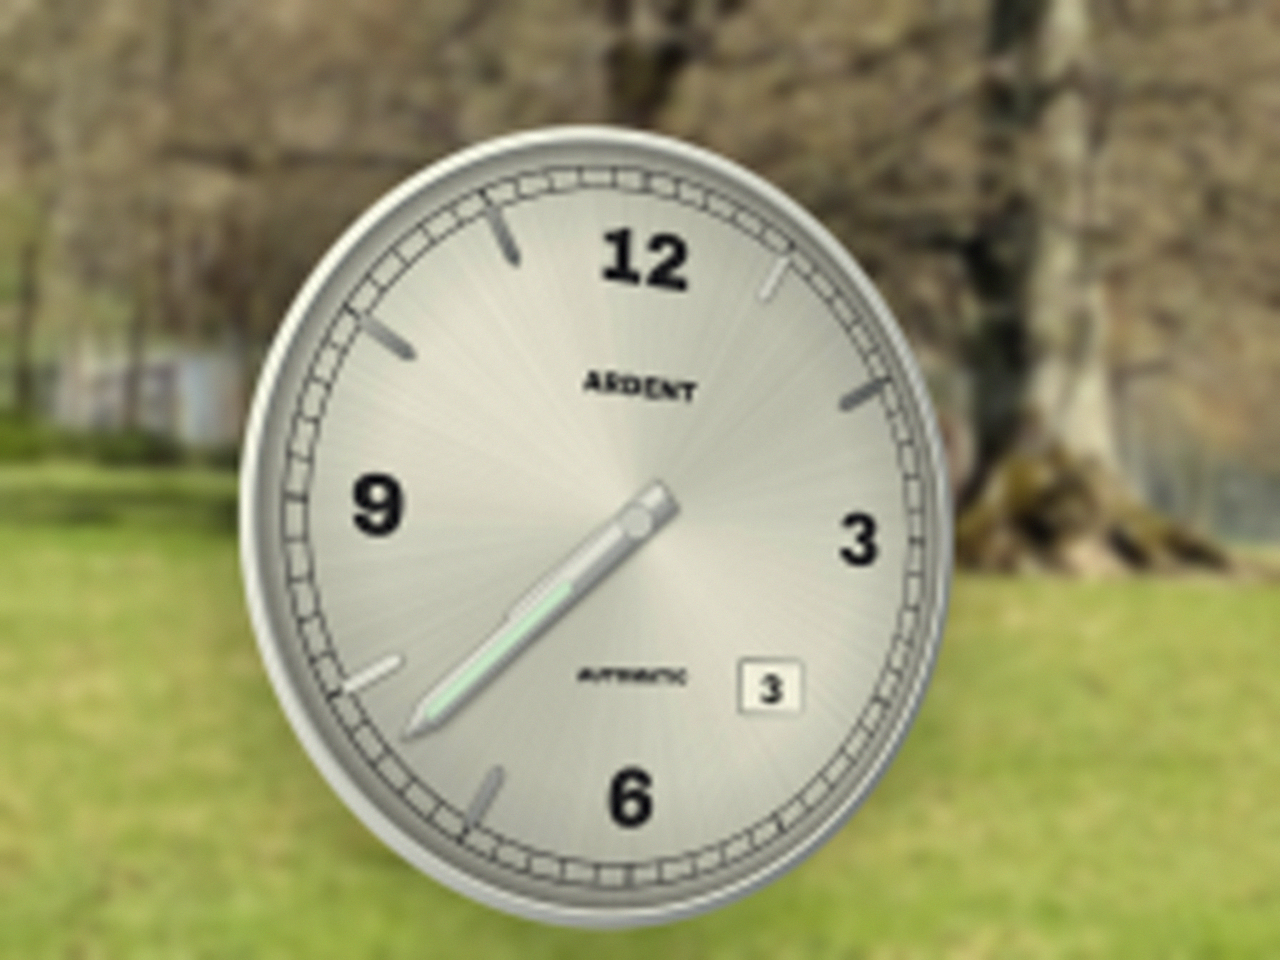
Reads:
{"hour": 7, "minute": 38}
